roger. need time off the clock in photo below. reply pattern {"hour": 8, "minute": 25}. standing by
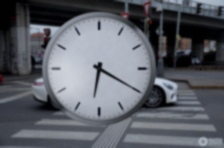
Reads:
{"hour": 6, "minute": 20}
